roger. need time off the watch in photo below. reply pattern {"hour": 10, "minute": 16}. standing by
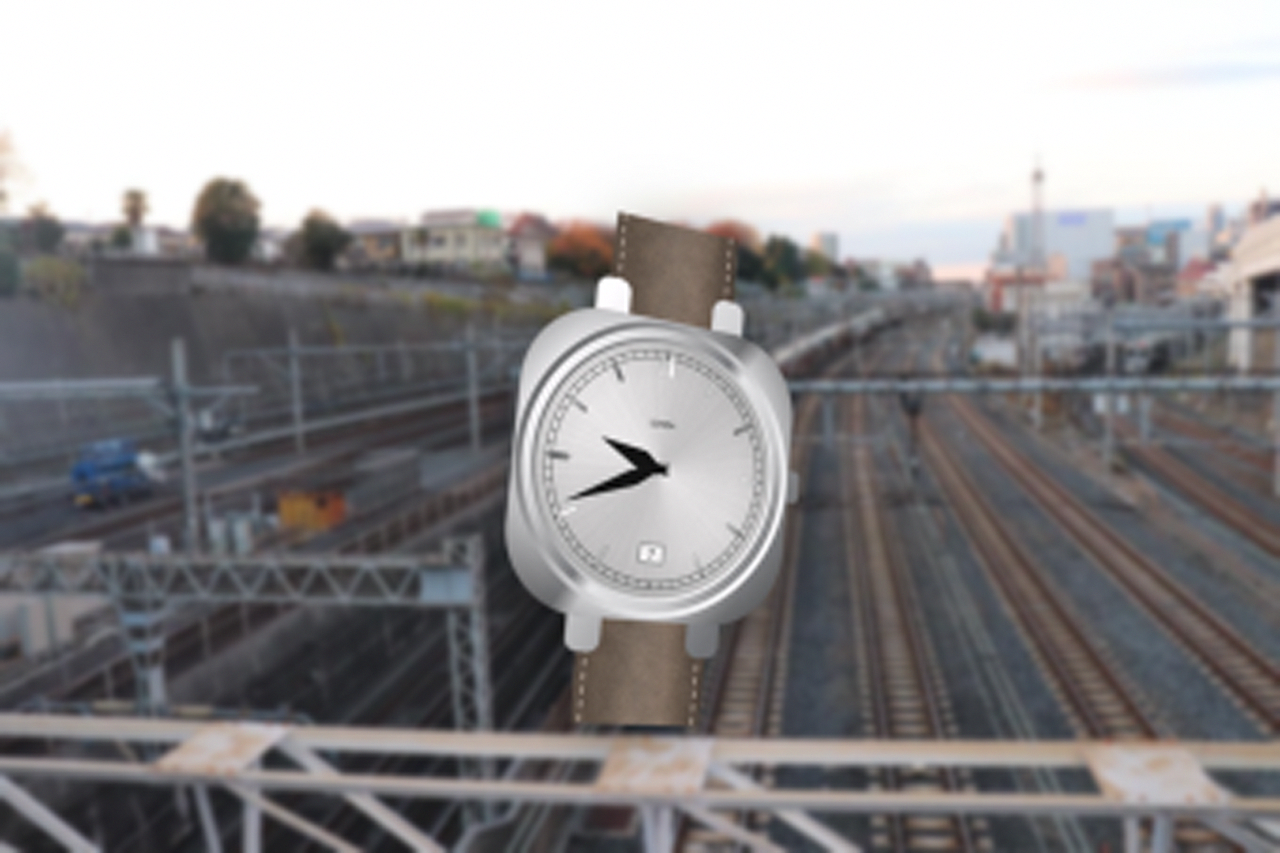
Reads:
{"hour": 9, "minute": 41}
